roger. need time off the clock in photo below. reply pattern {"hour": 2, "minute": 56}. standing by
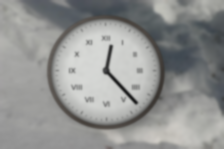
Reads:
{"hour": 12, "minute": 23}
